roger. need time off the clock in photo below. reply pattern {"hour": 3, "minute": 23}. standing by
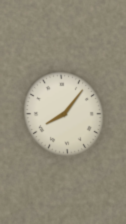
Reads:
{"hour": 8, "minute": 7}
